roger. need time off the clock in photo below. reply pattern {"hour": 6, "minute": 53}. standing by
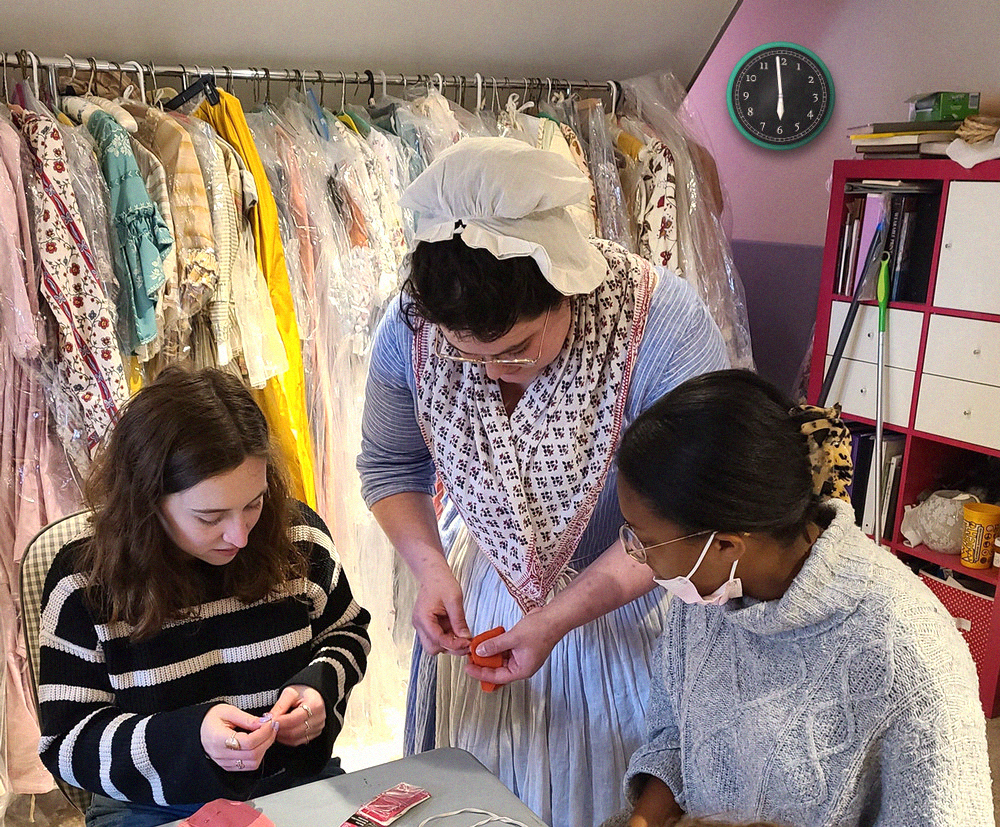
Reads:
{"hour": 5, "minute": 59}
